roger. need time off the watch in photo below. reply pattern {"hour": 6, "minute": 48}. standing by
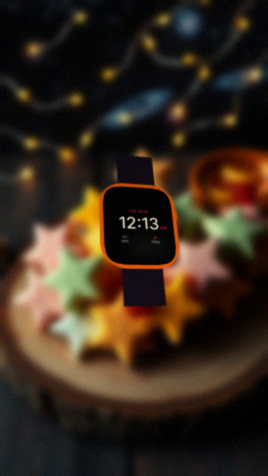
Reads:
{"hour": 12, "minute": 13}
